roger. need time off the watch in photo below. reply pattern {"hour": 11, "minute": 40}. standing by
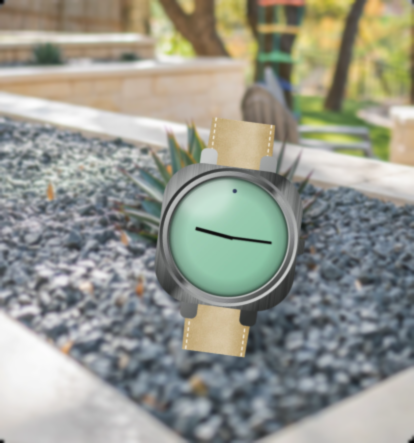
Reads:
{"hour": 9, "minute": 15}
